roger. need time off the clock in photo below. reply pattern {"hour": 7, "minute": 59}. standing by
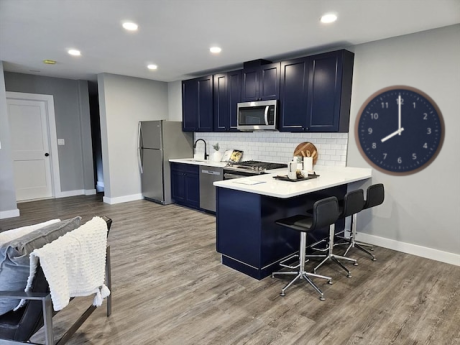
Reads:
{"hour": 8, "minute": 0}
